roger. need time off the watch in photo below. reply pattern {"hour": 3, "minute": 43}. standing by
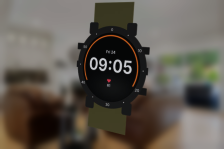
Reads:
{"hour": 9, "minute": 5}
